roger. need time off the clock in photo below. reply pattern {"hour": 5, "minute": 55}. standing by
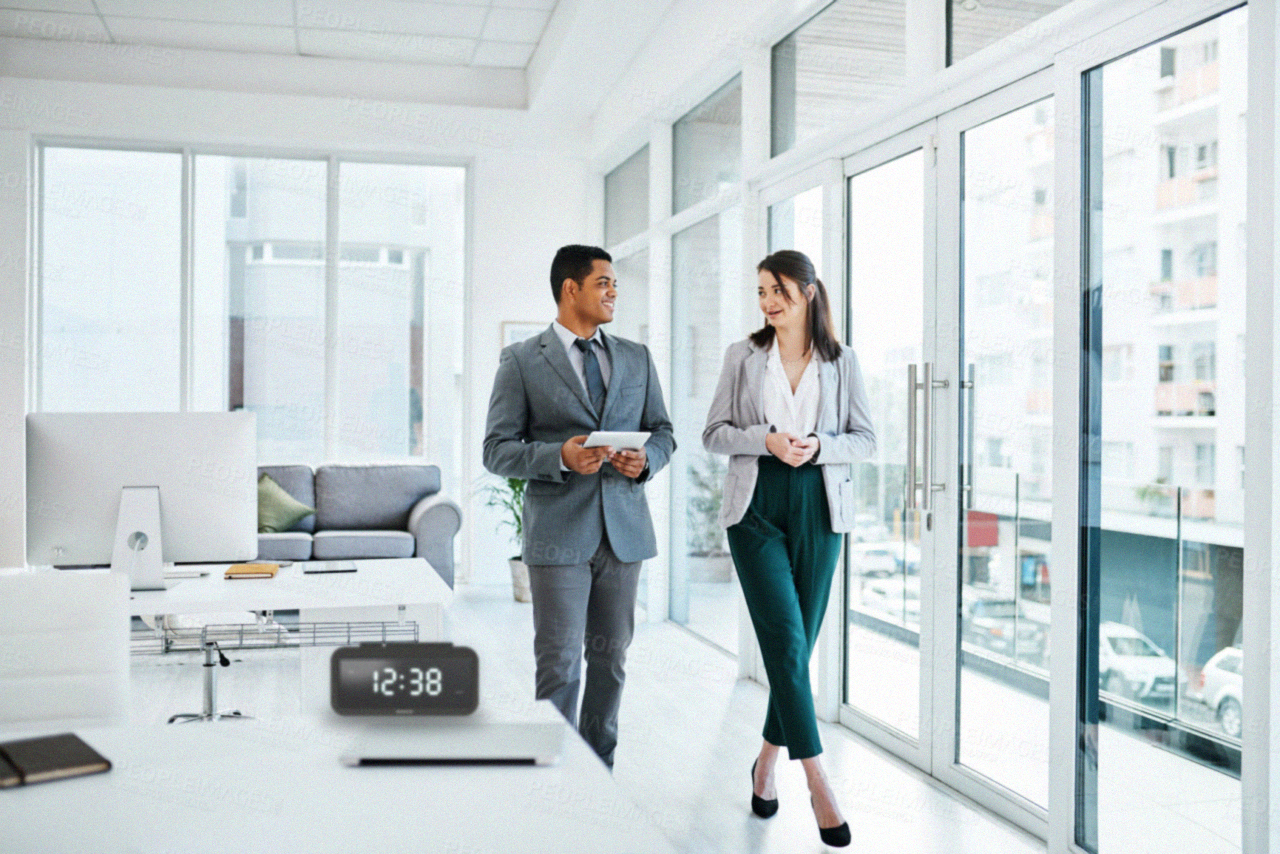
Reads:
{"hour": 12, "minute": 38}
